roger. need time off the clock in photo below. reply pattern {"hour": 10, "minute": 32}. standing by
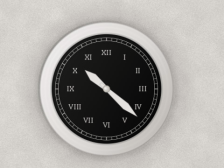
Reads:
{"hour": 10, "minute": 22}
